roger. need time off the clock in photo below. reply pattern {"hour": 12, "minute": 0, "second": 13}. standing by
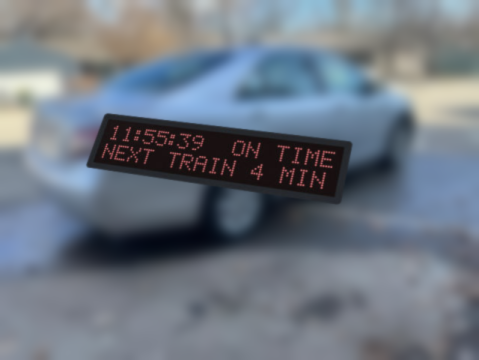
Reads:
{"hour": 11, "minute": 55, "second": 39}
